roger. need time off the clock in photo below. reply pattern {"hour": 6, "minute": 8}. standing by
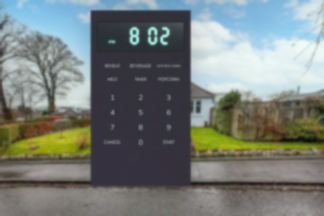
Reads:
{"hour": 8, "minute": 2}
